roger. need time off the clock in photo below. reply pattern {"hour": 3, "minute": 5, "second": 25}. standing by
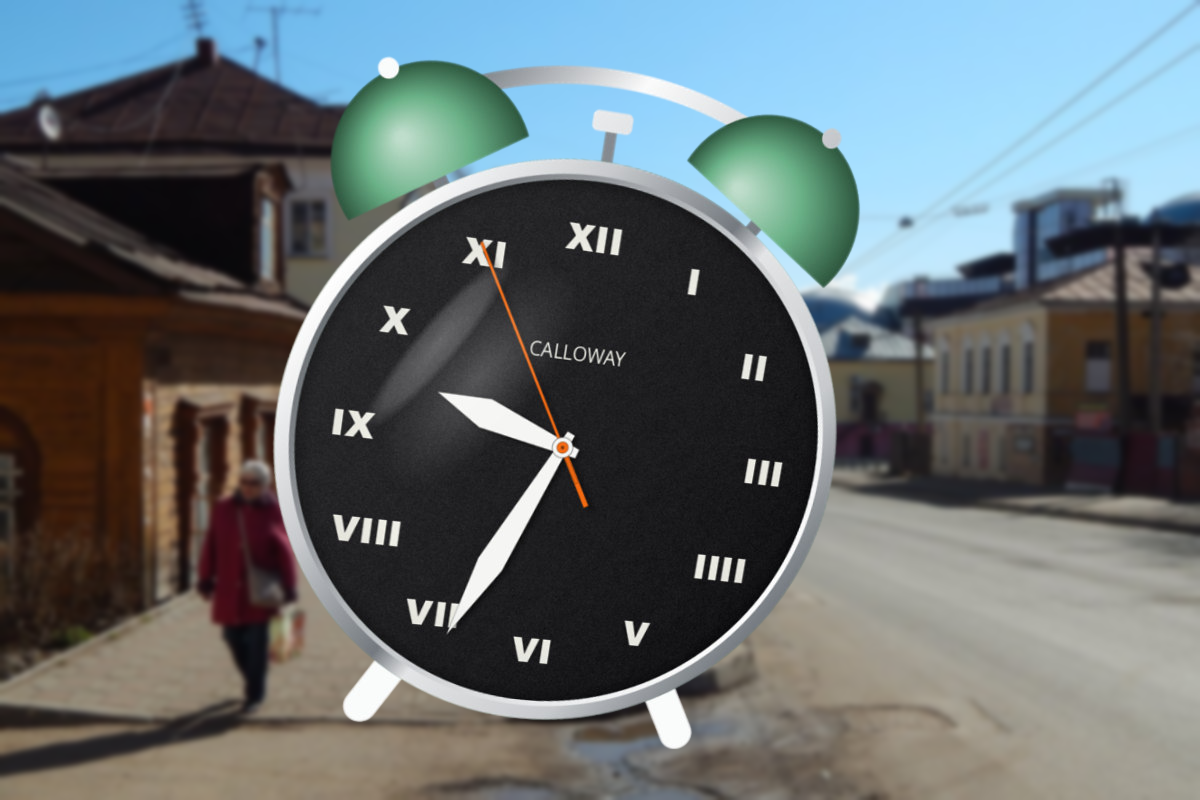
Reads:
{"hour": 9, "minute": 33, "second": 55}
